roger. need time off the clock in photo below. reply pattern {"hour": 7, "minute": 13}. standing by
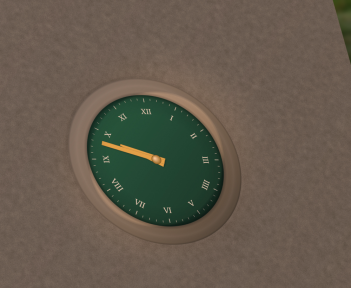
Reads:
{"hour": 9, "minute": 48}
